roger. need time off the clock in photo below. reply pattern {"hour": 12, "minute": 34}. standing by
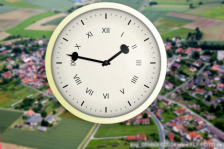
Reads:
{"hour": 1, "minute": 47}
